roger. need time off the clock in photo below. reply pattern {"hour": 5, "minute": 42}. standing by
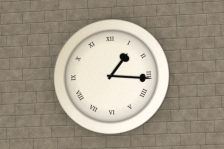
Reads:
{"hour": 1, "minute": 16}
